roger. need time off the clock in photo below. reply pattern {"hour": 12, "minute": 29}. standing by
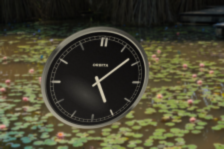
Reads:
{"hour": 5, "minute": 8}
